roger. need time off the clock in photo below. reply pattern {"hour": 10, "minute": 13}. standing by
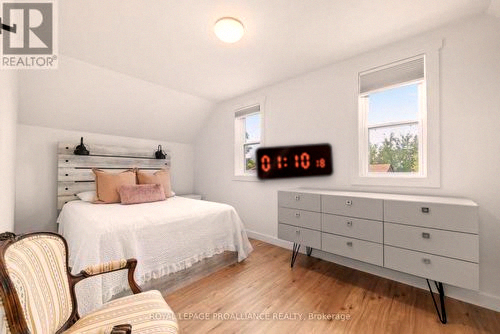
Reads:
{"hour": 1, "minute": 10}
